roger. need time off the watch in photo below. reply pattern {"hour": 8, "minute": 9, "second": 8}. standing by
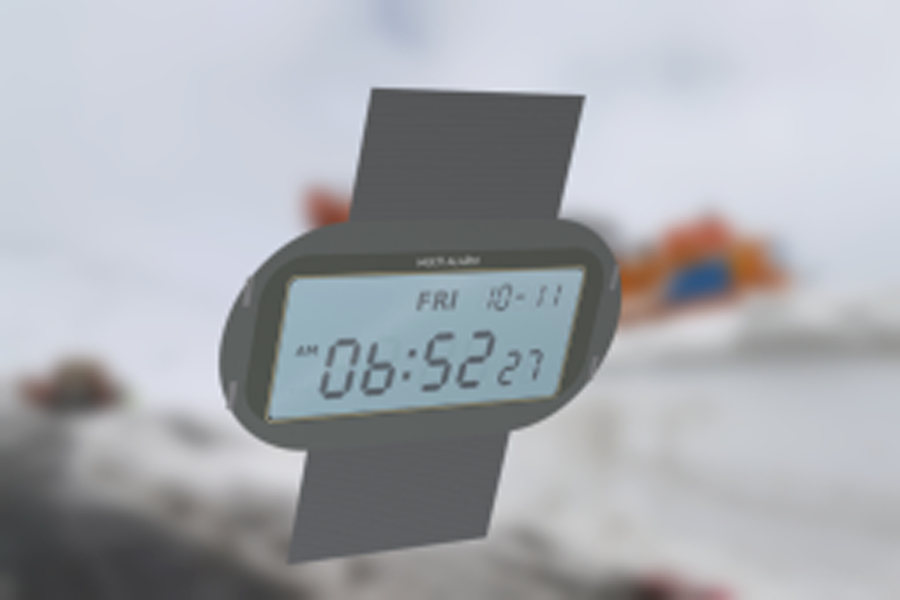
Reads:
{"hour": 6, "minute": 52, "second": 27}
